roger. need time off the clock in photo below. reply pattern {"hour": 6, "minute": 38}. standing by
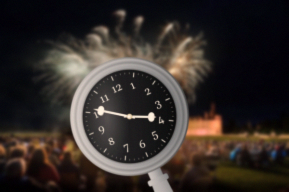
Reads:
{"hour": 3, "minute": 51}
